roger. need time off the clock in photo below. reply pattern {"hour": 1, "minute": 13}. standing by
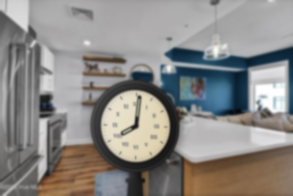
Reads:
{"hour": 8, "minute": 1}
